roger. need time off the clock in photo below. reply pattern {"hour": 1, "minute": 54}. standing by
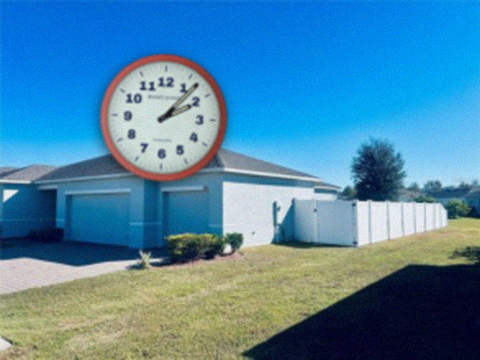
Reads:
{"hour": 2, "minute": 7}
